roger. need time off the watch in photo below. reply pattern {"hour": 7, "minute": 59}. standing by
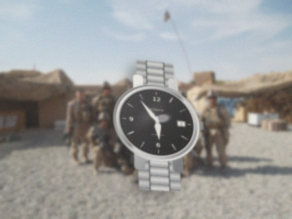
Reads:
{"hour": 5, "minute": 54}
